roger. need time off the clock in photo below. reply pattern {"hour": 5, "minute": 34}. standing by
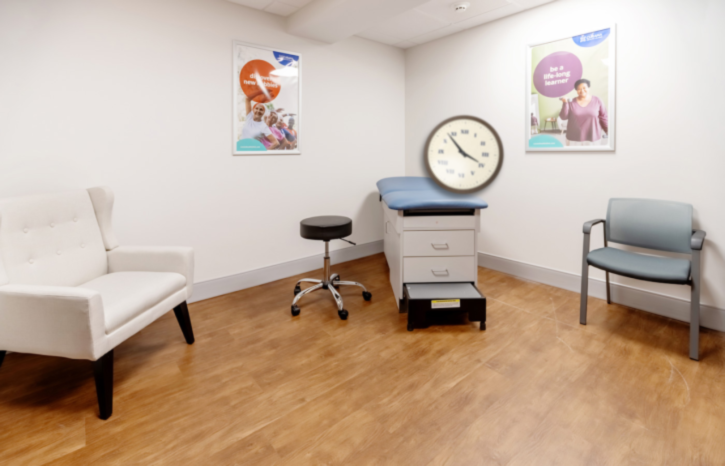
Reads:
{"hour": 3, "minute": 53}
